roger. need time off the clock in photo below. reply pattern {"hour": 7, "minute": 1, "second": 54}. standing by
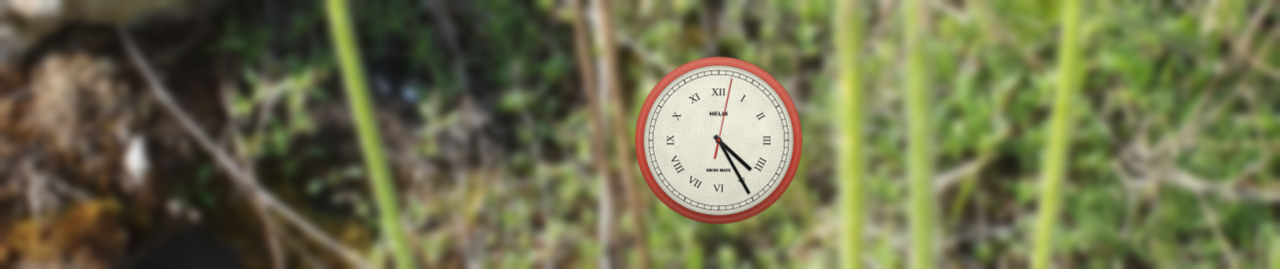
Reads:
{"hour": 4, "minute": 25, "second": 2}
